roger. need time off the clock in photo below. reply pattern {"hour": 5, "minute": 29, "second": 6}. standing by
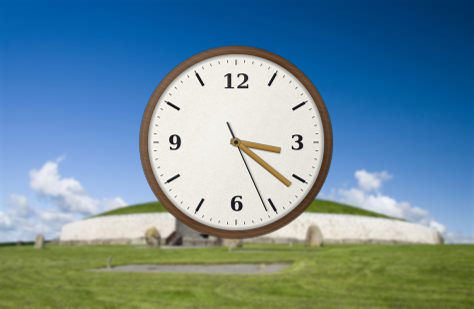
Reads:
{"hour": 3, "minute": 21, "second": 26}
